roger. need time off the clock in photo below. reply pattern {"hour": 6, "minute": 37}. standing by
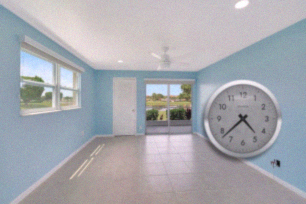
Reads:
{"hour": 4, "minute": 38}
